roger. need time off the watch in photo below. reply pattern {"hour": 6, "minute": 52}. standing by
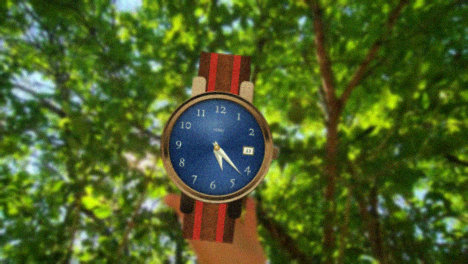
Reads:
{"hour": 5, "minute": 22}
